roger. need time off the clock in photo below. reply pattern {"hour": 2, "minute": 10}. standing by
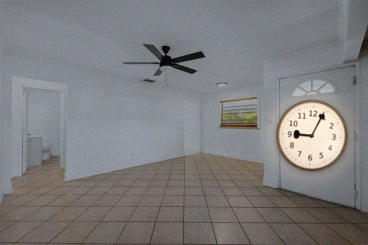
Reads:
{"hour": 9, "minute": 4}
